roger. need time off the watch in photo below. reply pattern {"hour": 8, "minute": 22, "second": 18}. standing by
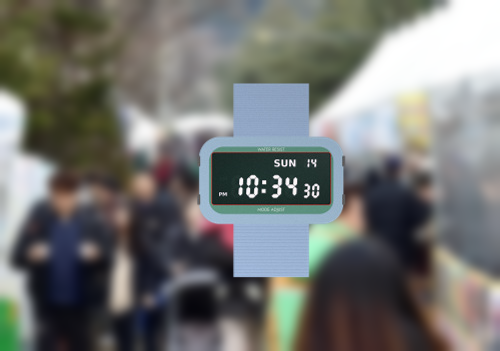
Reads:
{"hour": 10, "minute": 34, "second": 30}
